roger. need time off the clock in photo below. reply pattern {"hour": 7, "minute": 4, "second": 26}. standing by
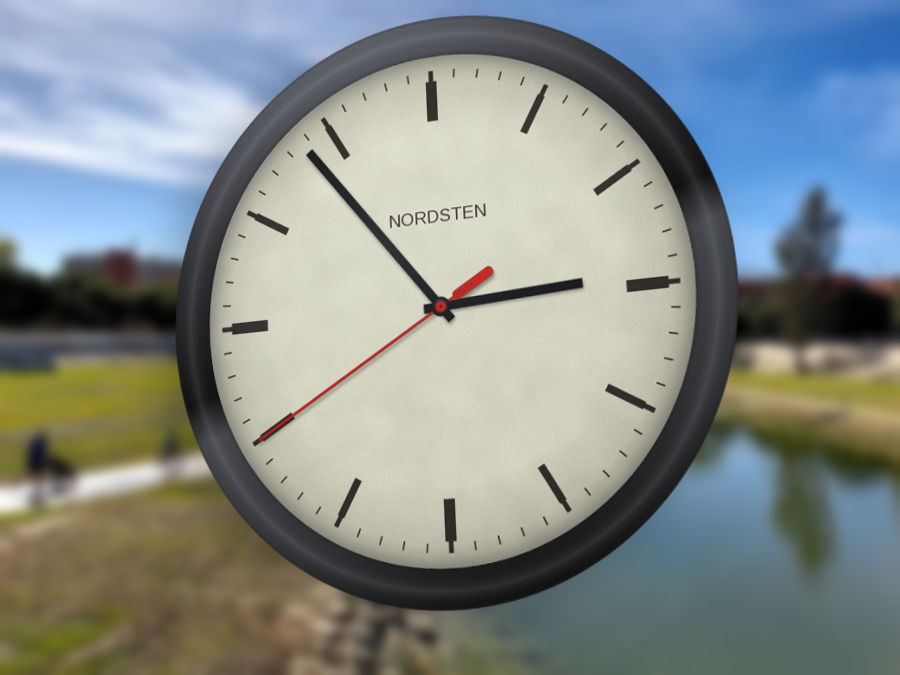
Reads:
{"hour": 2, "minute": 53, "second": 40}
